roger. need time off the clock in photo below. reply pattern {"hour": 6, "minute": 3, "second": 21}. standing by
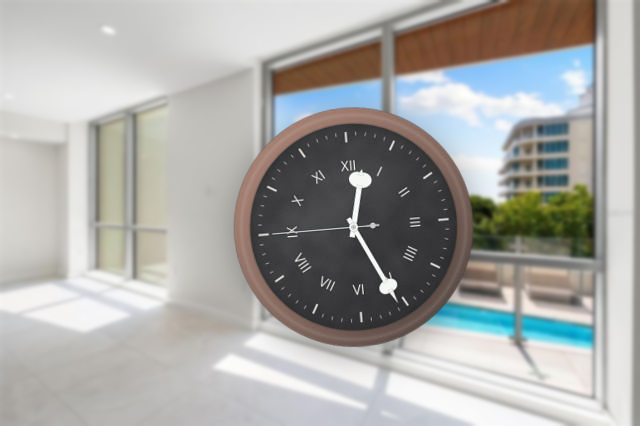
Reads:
{"hour": 12, "minute": 25, "second": 45}
